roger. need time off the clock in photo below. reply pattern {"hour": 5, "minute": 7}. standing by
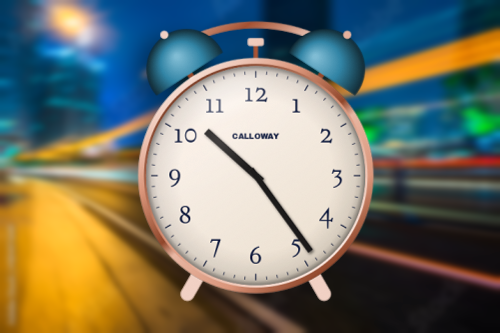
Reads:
{"hour": 10, "minute": 24}
